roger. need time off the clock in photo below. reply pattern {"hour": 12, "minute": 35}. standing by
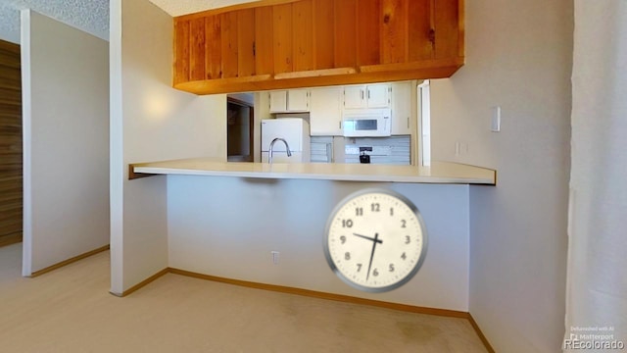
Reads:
{"hour": 9, "minute": 32}
